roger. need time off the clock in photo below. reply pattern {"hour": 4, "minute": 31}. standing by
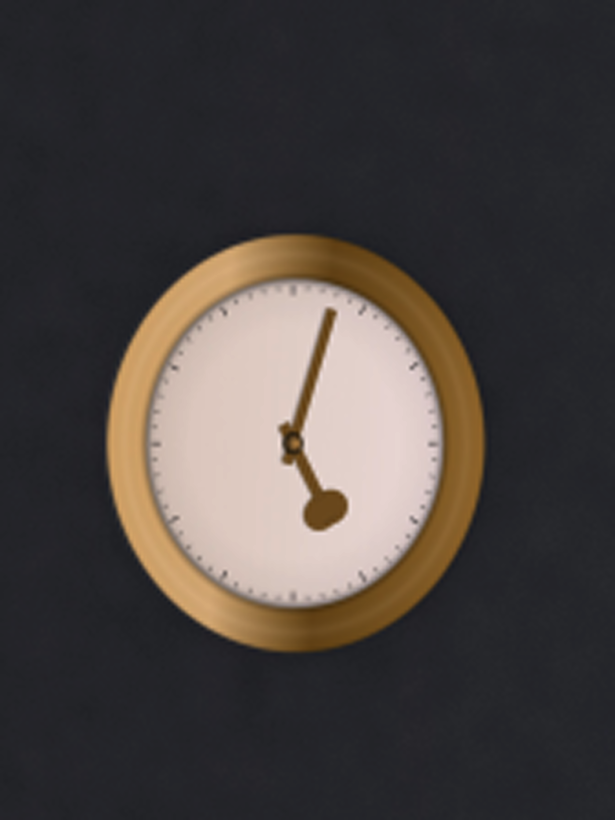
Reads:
{"hour": 5, "minute": 3}
